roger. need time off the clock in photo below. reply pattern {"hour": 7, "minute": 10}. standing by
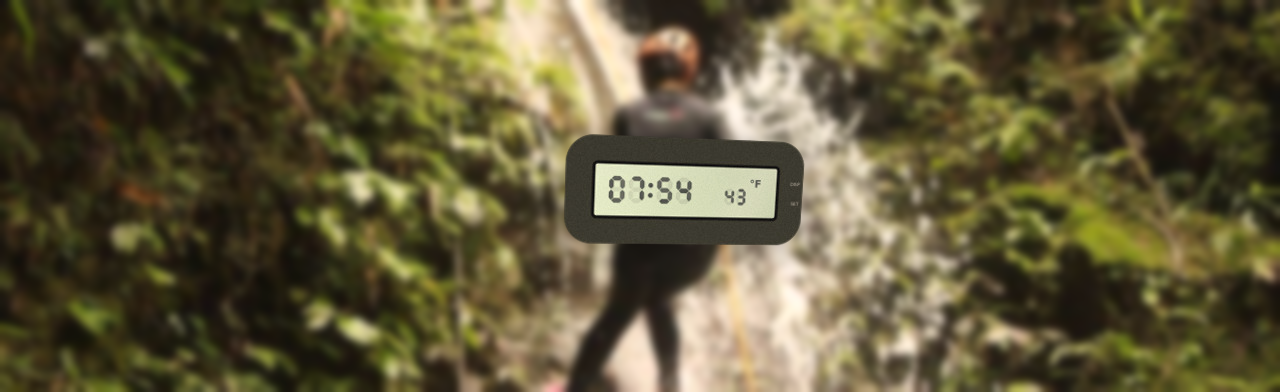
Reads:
{"hour": 7, "minute": 54}
